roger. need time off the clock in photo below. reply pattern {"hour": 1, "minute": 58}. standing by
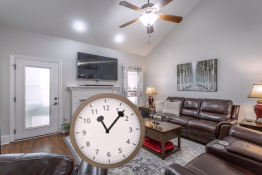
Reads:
{"hour": 11, "minute": 7}
